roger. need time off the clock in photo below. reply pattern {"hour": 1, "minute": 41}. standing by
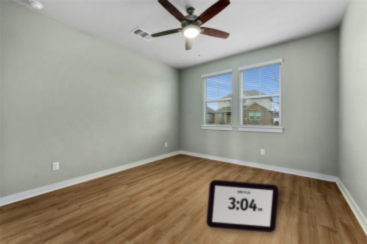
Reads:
{"hour": 3, "minute": 4}
